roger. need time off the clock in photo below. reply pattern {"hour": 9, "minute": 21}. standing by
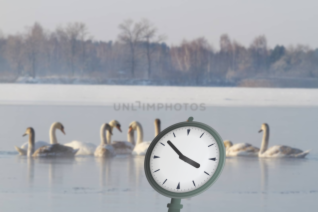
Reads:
{"hour": 3, "minute": 52}
